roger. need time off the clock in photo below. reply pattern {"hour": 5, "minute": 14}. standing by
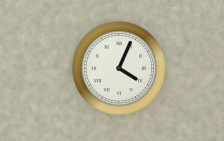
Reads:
{"hour": 4, "minute": 4}
